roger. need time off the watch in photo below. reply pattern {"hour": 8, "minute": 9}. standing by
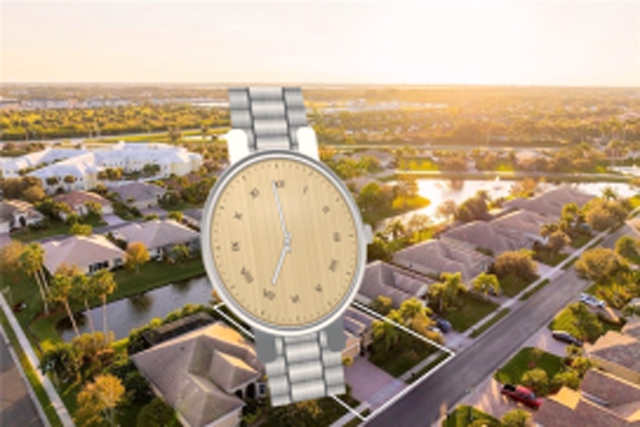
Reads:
{"hour": 6, "minute": 59}
